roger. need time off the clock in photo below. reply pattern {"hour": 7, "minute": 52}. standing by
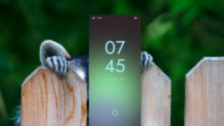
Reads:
{"hour": 7, "minute": 45}
